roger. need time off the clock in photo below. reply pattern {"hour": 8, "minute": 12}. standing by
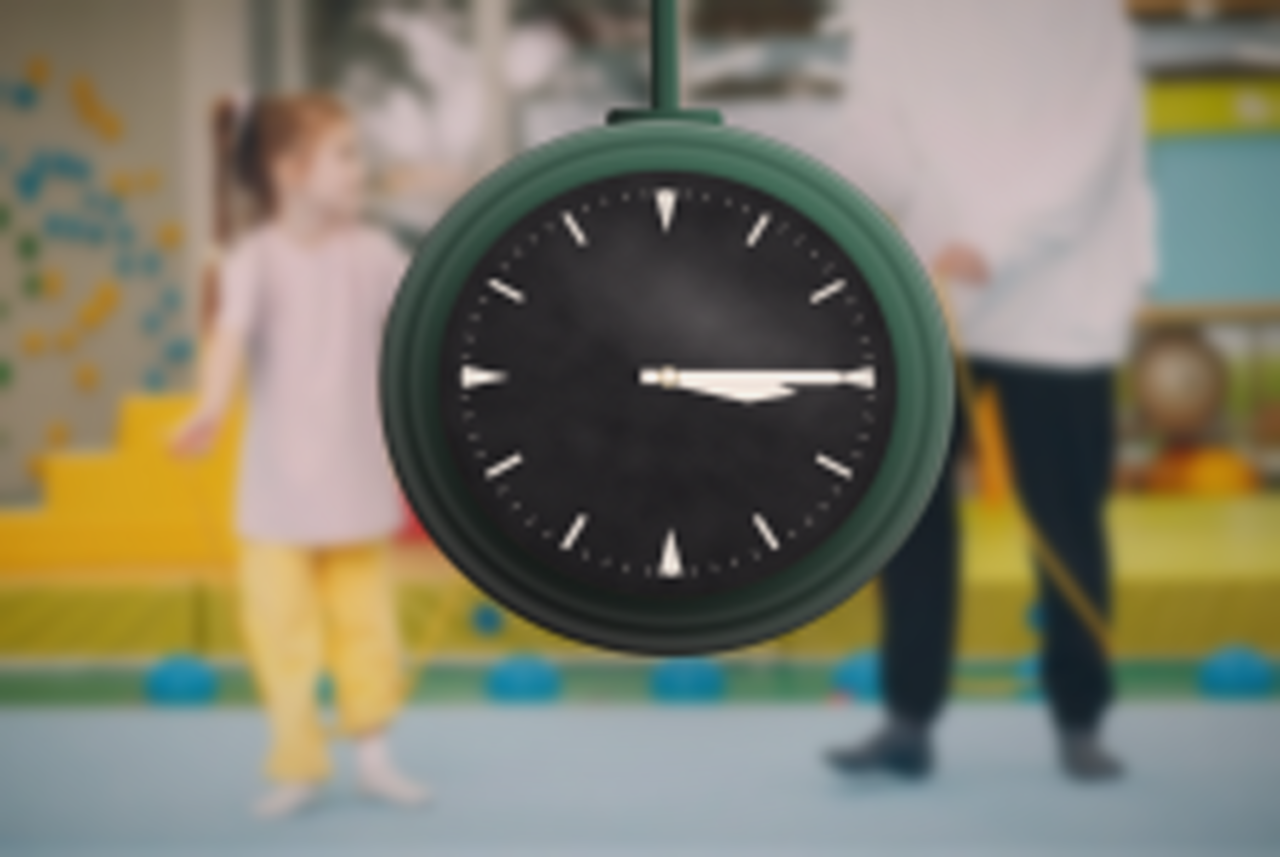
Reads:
{"hour": 3, "minute": 15}
